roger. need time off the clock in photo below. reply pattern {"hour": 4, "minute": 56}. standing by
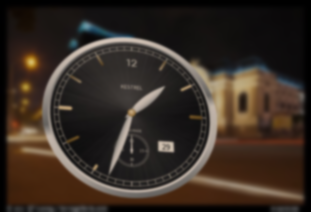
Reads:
{"hour": 1, "minute": 33}
